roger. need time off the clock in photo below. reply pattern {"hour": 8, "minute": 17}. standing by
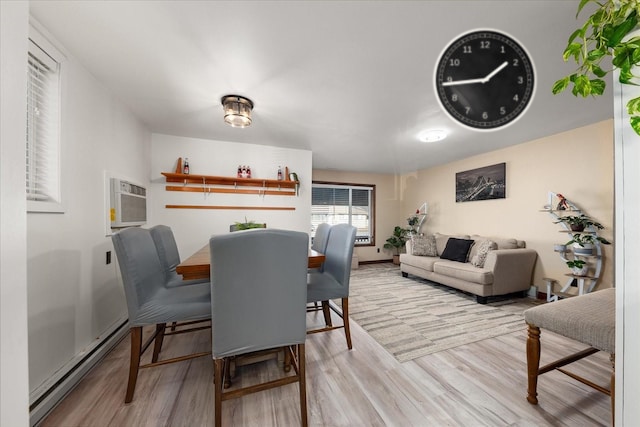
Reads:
{"hour": 1, "minute": 44}
